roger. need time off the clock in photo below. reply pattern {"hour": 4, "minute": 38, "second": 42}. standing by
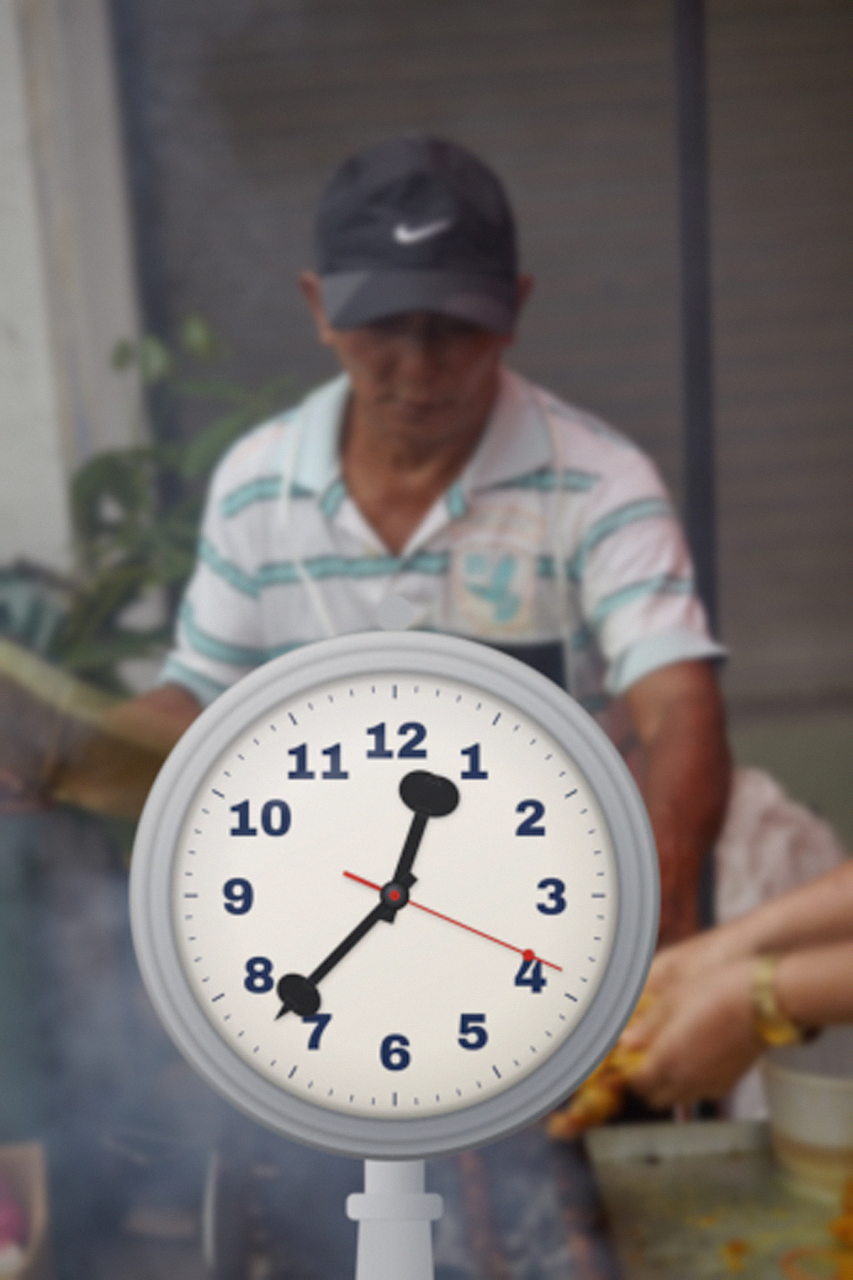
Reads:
{"hour": 12, "minute": 37, "second": 19}
